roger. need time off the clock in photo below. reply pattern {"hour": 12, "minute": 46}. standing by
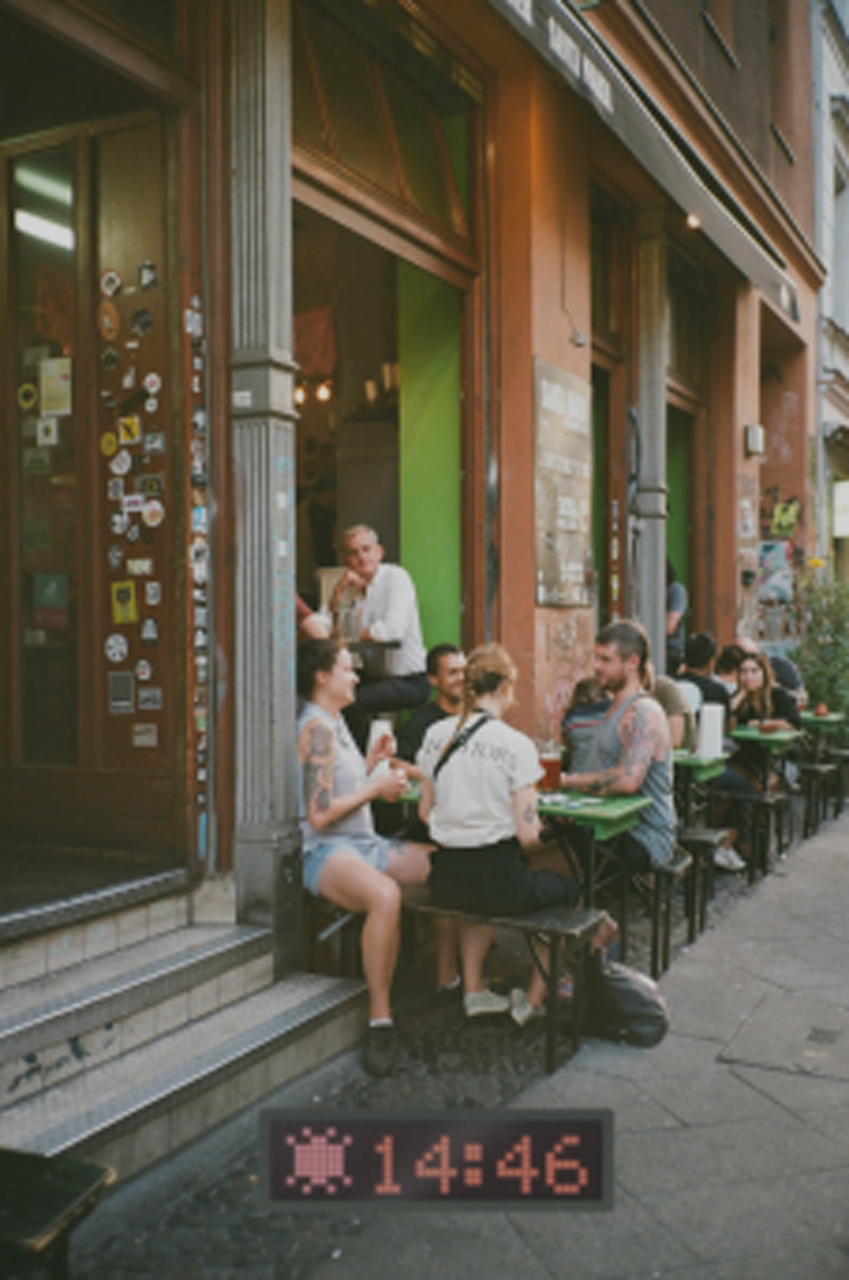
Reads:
{"hour": 14, "minute": 46}
